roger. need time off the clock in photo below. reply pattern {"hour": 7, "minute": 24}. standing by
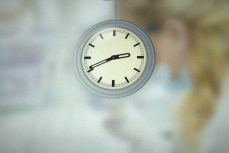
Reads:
{"hour": 2, "minute": 41}
